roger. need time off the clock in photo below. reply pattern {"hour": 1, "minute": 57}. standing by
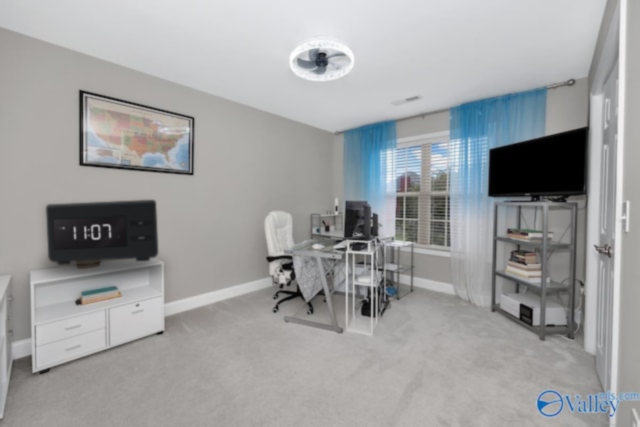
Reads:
{"hour": 11, "minute": 7}
